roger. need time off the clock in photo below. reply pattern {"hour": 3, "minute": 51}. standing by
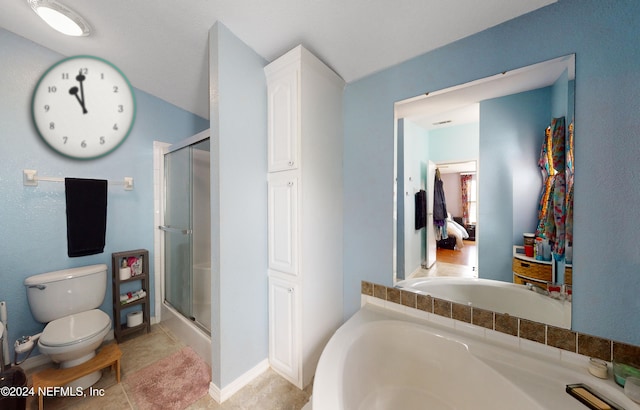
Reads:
{"hour": 10, "minute": 59}
